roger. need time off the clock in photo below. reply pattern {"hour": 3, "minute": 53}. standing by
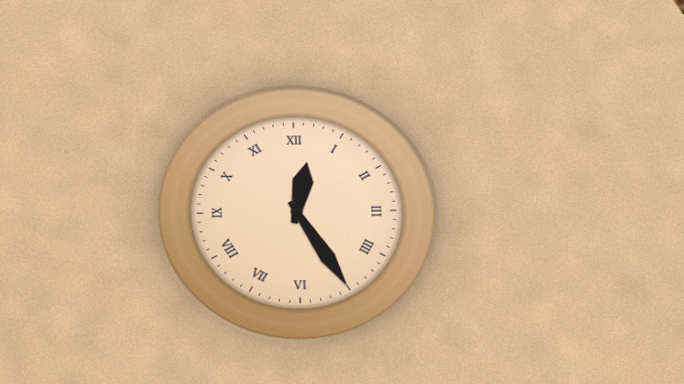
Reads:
{"hour": 12, "minute": 25}
